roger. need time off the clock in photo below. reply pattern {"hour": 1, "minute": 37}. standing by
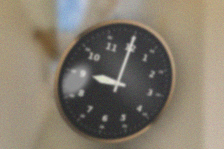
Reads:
{"hour": 9, "minute": 0}
